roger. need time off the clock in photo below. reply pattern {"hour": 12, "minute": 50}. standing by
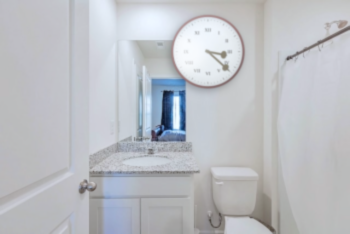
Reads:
{"hour": 3, "minute": 22}
